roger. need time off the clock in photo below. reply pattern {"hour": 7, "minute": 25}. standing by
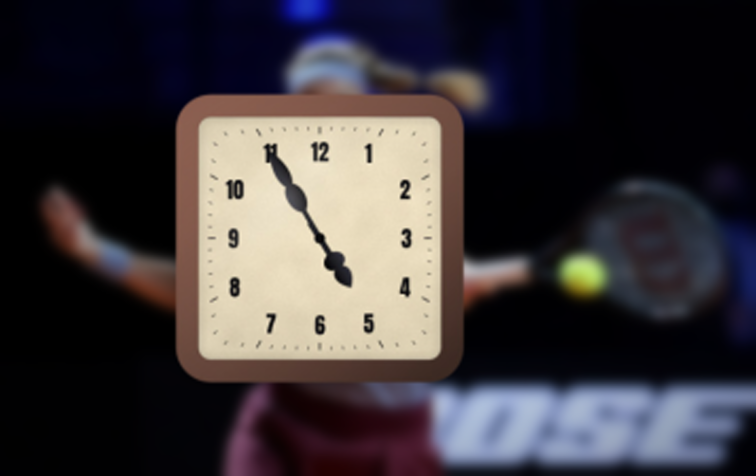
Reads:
{"hour": 4, "minute": 55}
